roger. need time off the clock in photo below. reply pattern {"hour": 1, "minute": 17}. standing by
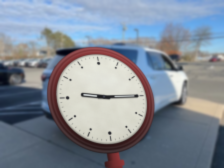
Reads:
{"hour": 9, "minute": 15}
